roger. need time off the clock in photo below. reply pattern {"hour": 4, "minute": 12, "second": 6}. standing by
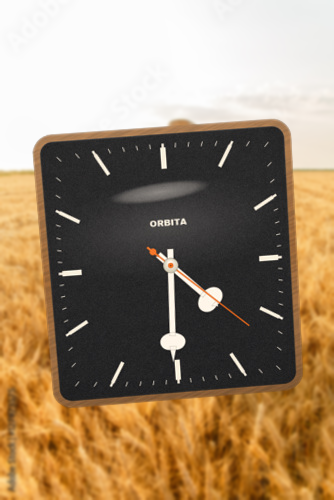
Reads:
{"hour": 4, "minute": 30, "second": 22}
